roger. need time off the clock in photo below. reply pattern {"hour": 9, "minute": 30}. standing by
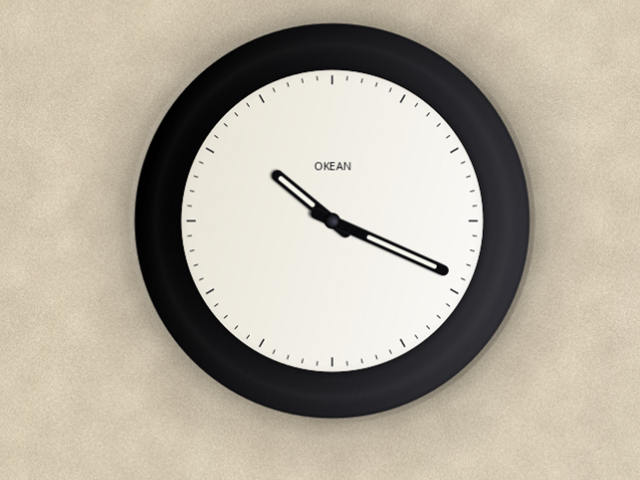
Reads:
{"hour": 10, "minute": 19}
